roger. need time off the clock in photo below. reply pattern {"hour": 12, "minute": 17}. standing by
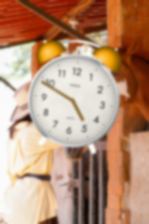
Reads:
{"hour": 4, "minute": 49}
